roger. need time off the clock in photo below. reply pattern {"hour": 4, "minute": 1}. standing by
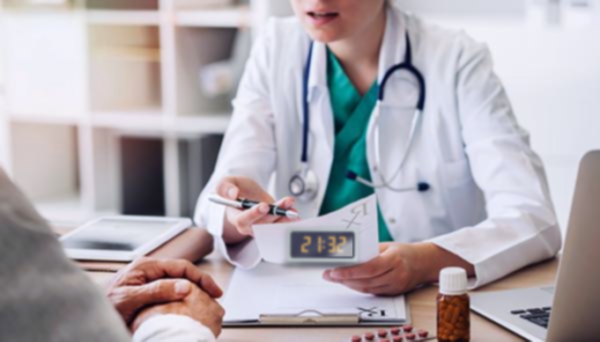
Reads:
{"hour": 21, "minute": 32}
